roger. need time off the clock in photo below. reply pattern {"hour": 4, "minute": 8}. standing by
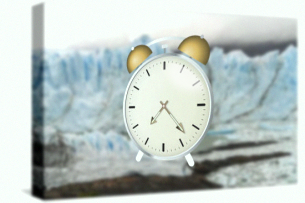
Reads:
{"hour": 7, "minute": 23}
